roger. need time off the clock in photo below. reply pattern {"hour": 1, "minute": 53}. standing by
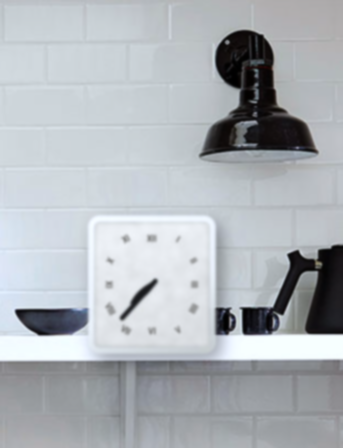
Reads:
{"hour": 7, "minute": 37}
